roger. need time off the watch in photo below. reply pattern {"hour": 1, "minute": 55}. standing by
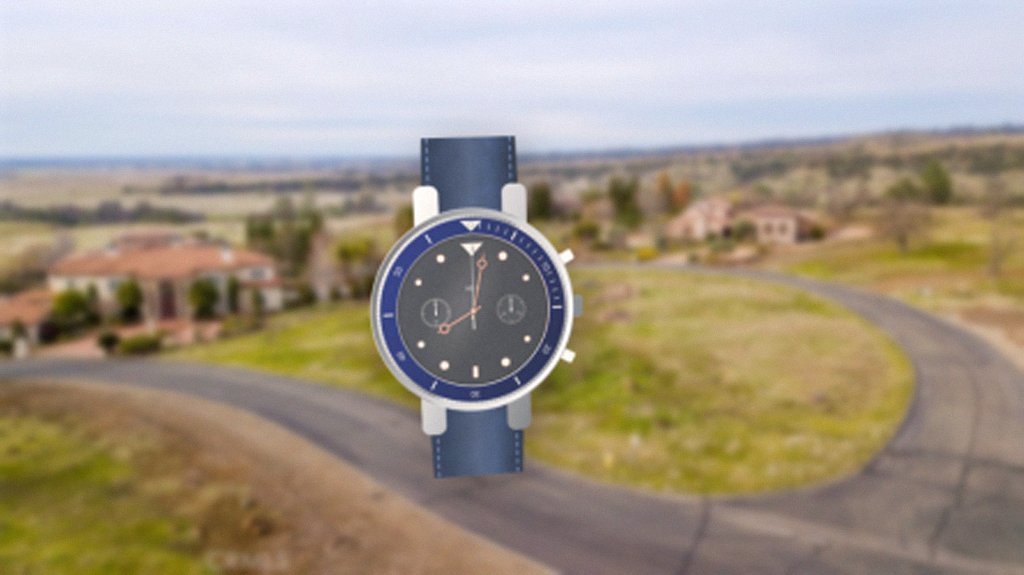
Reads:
{"hour": 8, "minute": 2}
